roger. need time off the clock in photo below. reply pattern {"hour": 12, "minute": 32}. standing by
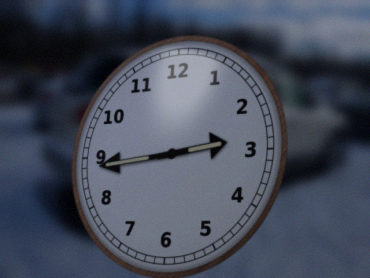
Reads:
{"hour": 2, "minute": 44}
